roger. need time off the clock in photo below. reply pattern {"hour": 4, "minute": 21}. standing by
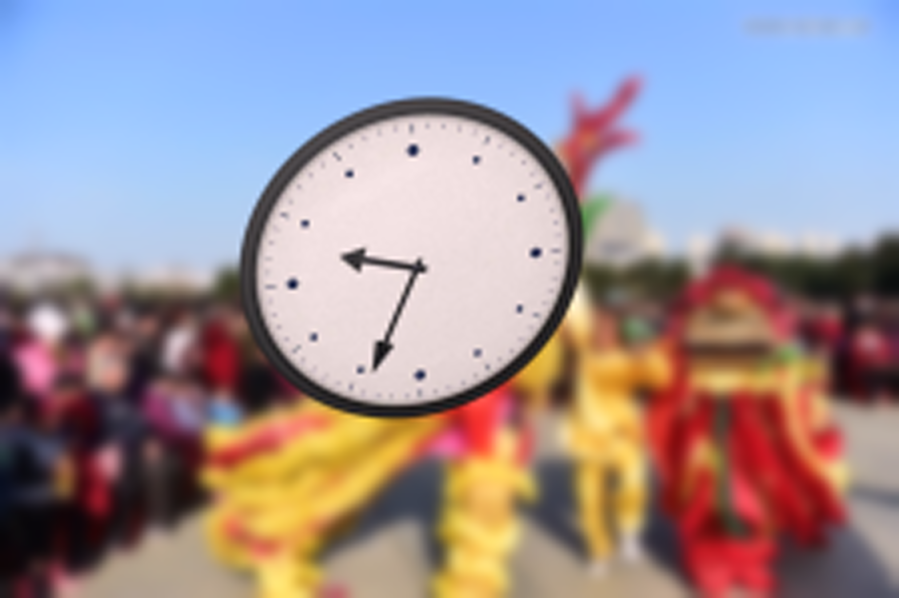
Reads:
{"hour": 9, "minute": 34}
